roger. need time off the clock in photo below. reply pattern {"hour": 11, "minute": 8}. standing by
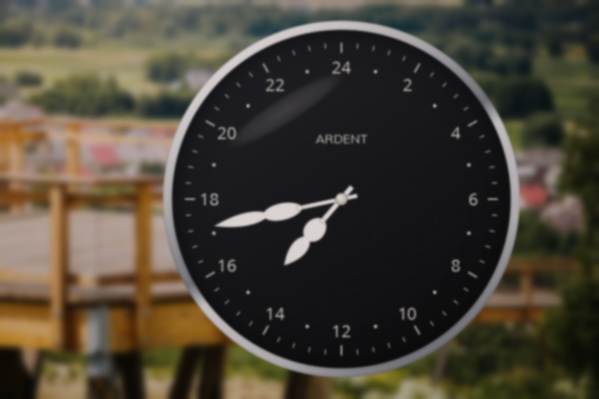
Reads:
{"hour": 14, "minute": 43}
